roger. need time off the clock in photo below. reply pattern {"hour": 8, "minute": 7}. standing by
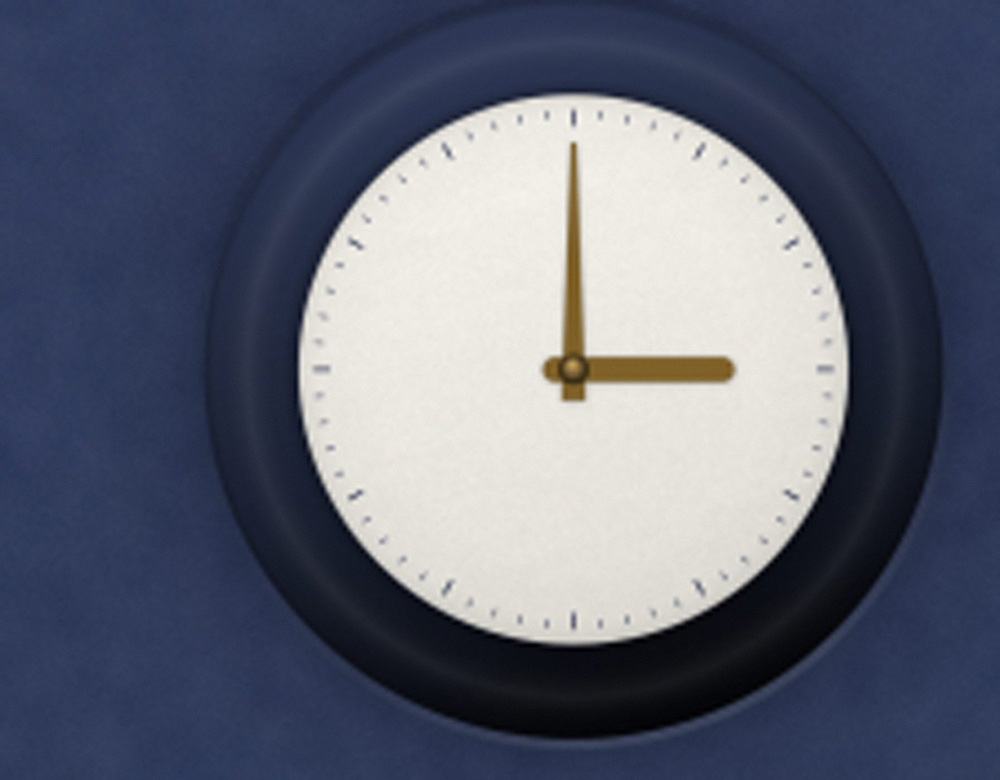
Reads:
{"hour": 3, "minute": 0}
